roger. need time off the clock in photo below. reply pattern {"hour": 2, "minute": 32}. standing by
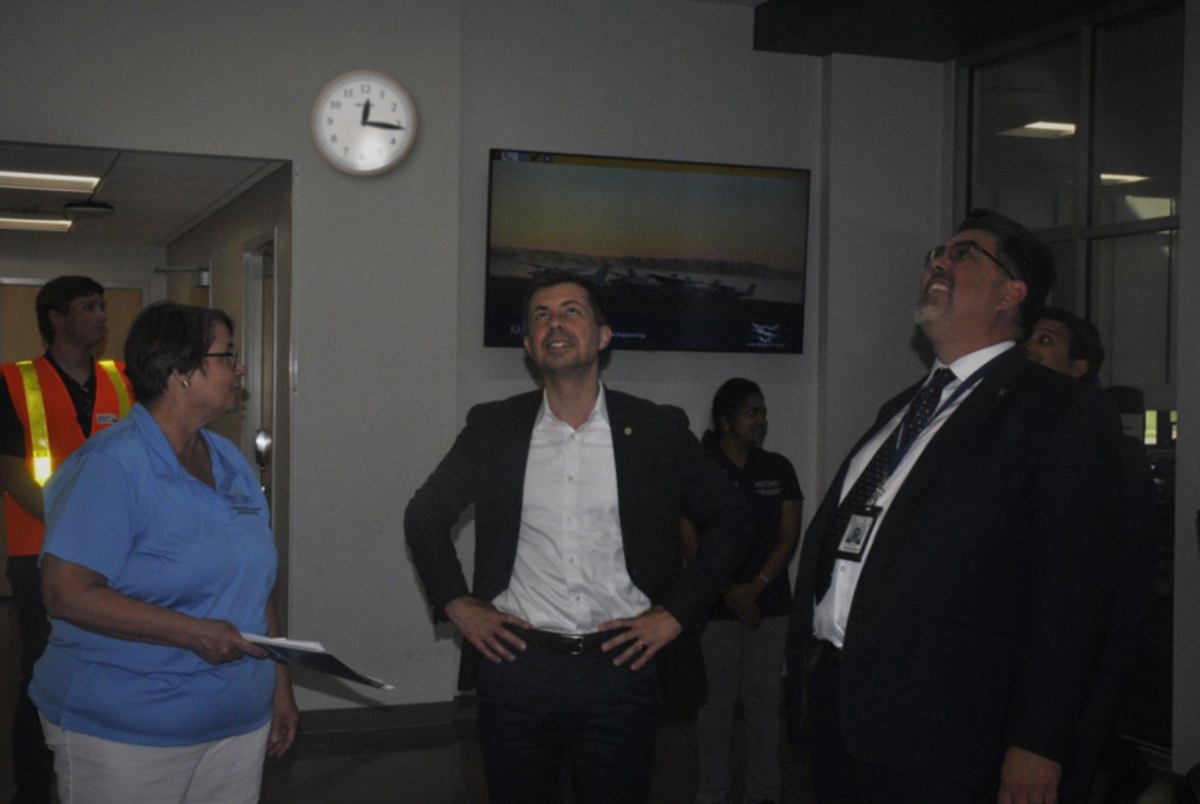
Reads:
{"hour": 12, "minute": 16}
